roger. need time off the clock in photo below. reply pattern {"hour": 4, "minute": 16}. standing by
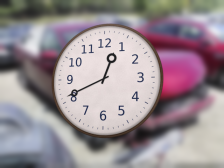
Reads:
{"hour": 12, "minute": 41}
